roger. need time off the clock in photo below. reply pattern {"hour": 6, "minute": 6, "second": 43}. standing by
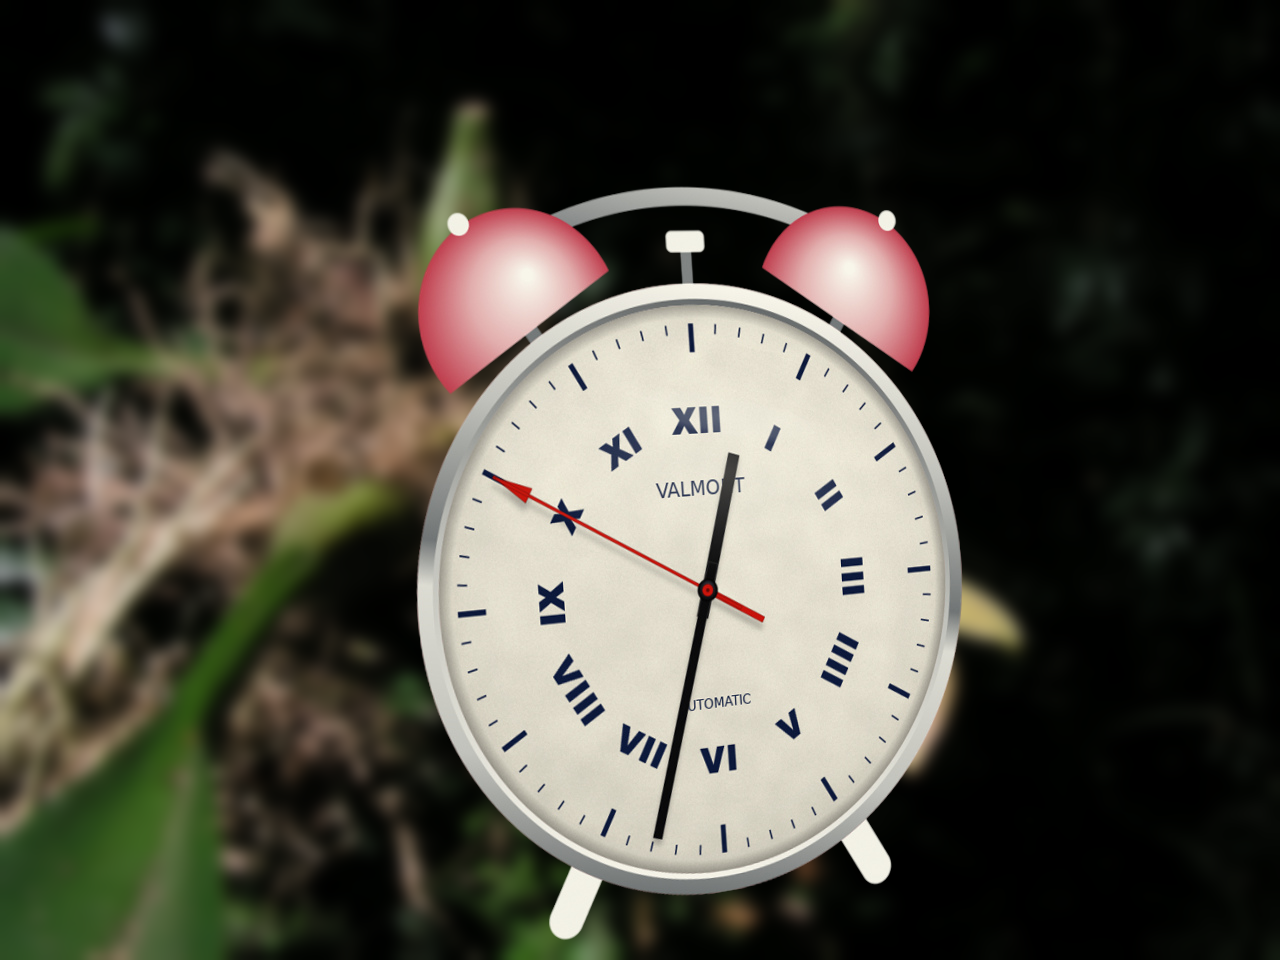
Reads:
{"hour": 12, "minute": 32, "second": 50}
